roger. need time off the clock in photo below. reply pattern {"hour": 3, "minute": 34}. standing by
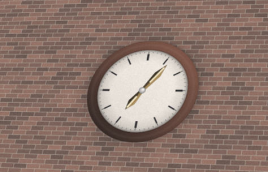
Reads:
{"hour": 7, "minute": 6}
